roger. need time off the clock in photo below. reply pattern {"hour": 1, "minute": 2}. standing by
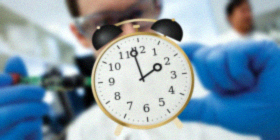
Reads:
{"hour": 1, "minute": 58}
